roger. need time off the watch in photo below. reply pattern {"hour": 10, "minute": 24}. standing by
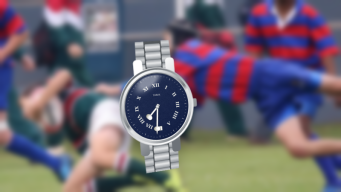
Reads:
{"hour": 7, "minute": 31}
